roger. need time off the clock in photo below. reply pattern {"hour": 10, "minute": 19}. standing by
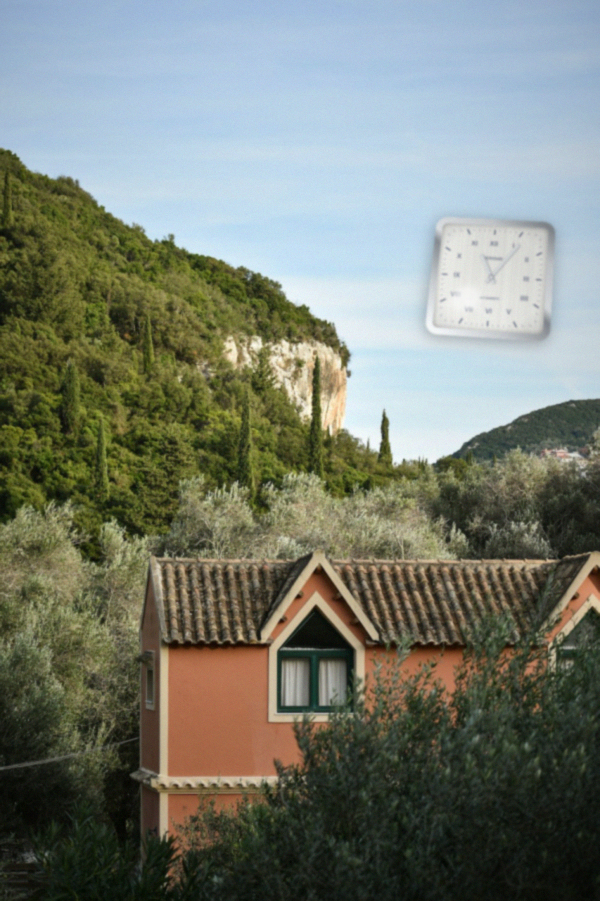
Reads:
{"hour": 11, "minute": 6}
